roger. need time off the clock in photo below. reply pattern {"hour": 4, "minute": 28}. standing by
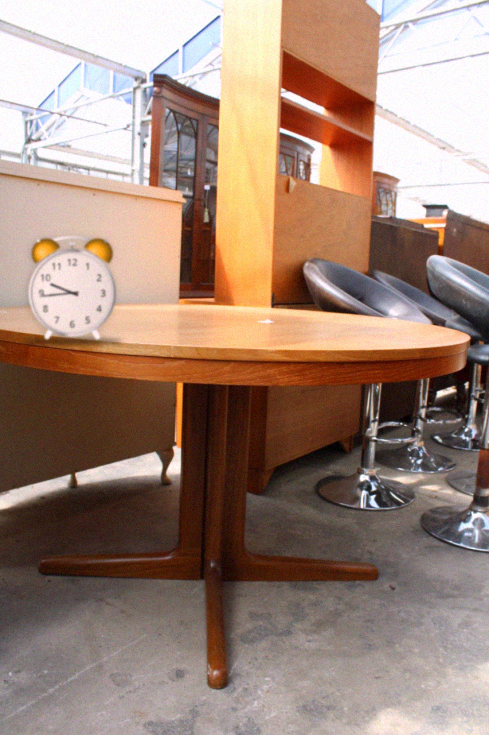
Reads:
{"hour": 9, "minute": 44}
